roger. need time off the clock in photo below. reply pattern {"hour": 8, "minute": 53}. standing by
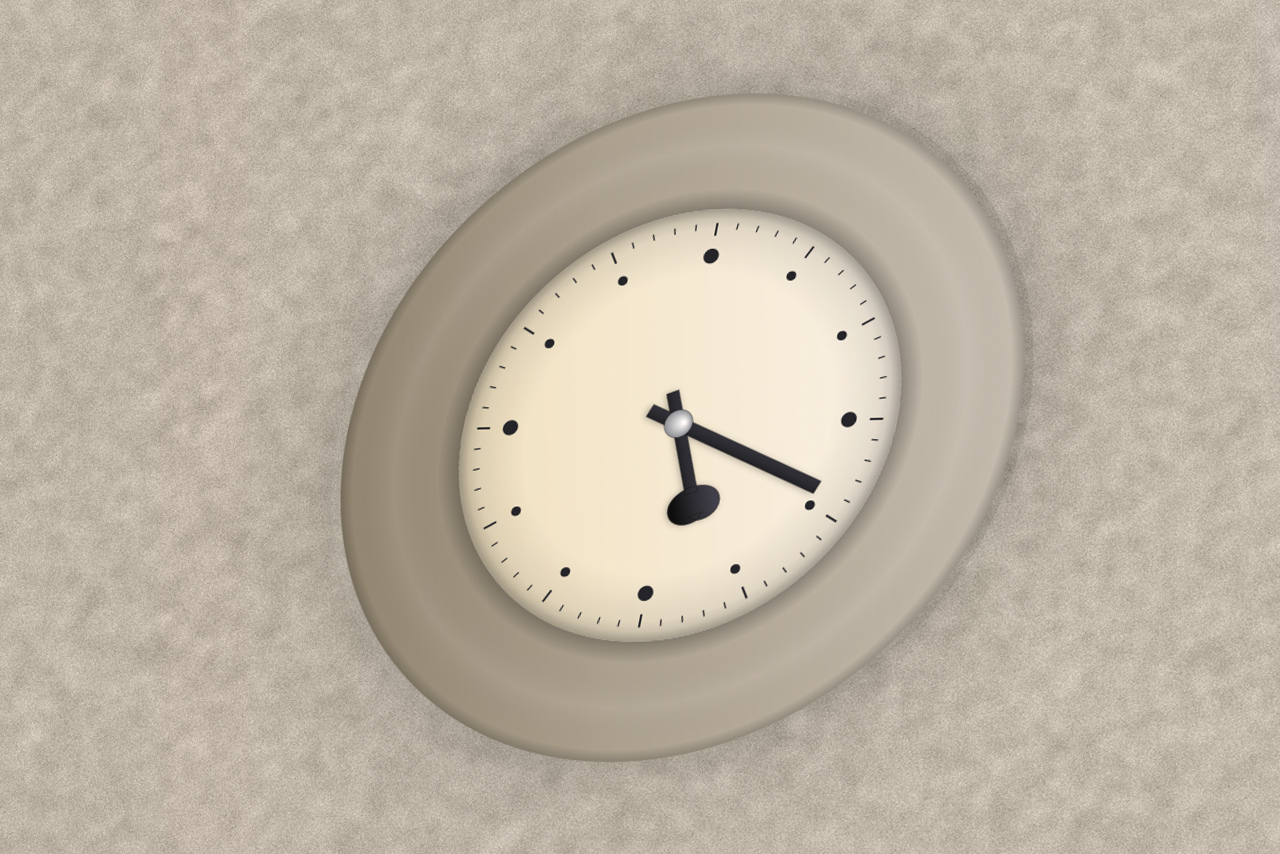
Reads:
{"hour": 5, "minute": 19}
